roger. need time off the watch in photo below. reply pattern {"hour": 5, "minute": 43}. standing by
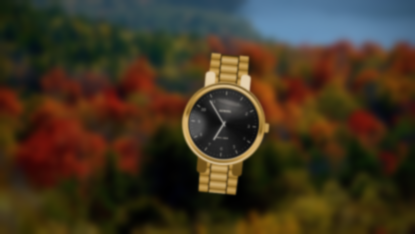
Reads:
{"hour": 6, "minute": 54}
